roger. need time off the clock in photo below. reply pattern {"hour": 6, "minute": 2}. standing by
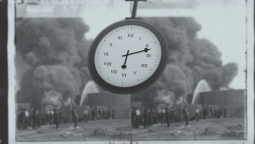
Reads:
{"hour": 6, "minute": 12}
